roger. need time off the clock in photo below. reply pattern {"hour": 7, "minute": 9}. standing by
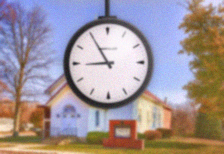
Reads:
{"hour": 8, "minute": 55}
